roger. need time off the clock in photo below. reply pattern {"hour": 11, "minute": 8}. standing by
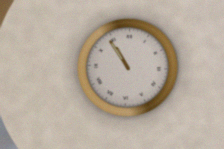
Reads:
{"hour": 10, "minute": 54}
